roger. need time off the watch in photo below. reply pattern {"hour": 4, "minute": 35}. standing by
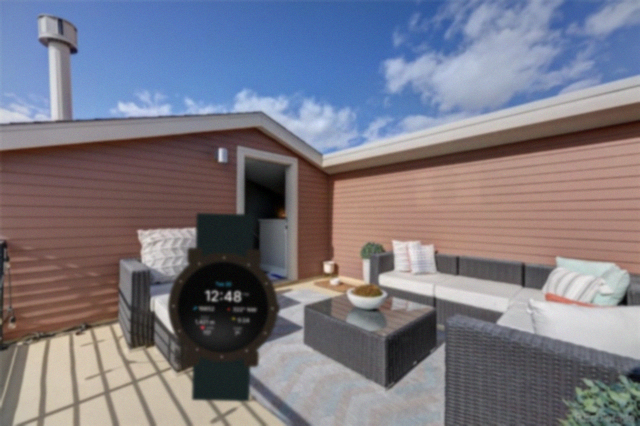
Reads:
{"hour": 12, "minute": 48}
